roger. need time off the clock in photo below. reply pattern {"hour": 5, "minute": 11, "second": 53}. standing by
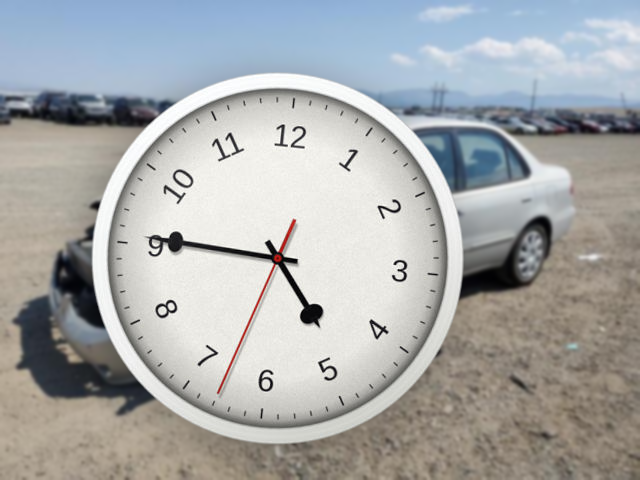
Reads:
{"hour": 4, "minute": 45, "second": 33}
